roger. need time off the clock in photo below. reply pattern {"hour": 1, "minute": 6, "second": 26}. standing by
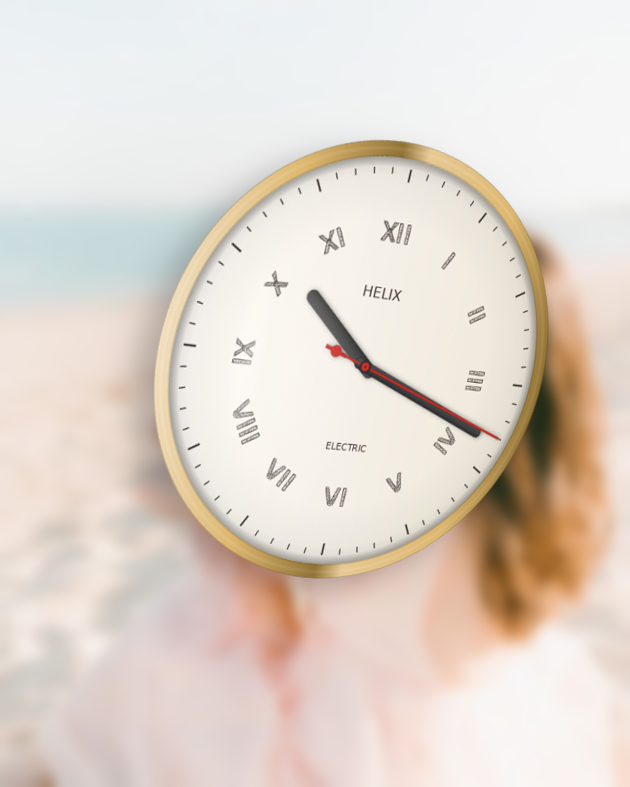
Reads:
{"hour": 10, "minute": 18, "second": 18}
